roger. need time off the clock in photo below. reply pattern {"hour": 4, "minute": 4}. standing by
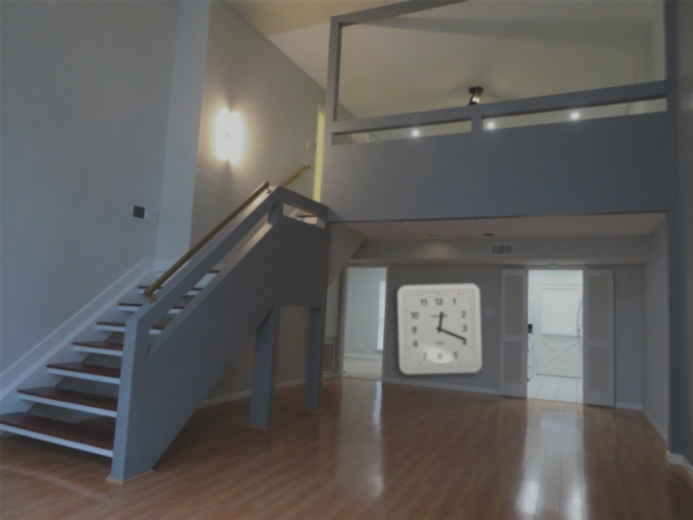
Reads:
{"hour": 12, "minute": 19}
